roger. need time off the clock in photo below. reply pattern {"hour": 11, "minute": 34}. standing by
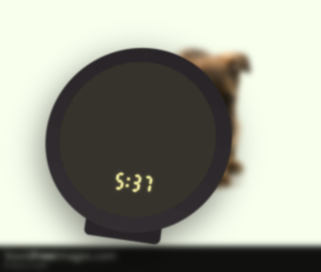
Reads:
{"hour": 5, "minute": 37}
